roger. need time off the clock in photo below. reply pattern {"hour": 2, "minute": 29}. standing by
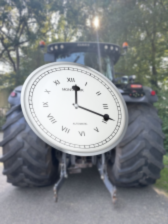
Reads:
{"hour": 12, "minute": 19}
